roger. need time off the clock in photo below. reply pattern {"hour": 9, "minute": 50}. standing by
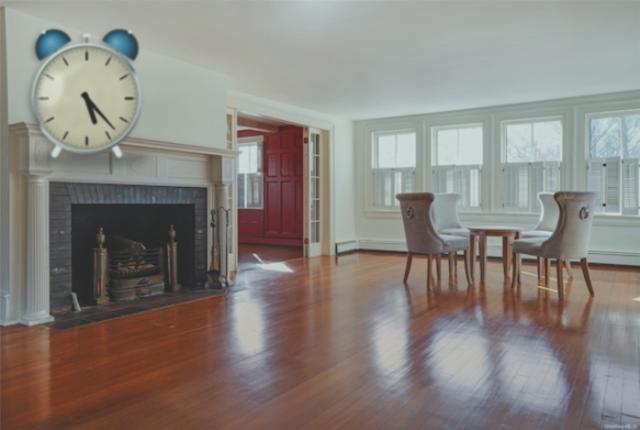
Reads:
{"hour": 5, "minute": 23}
